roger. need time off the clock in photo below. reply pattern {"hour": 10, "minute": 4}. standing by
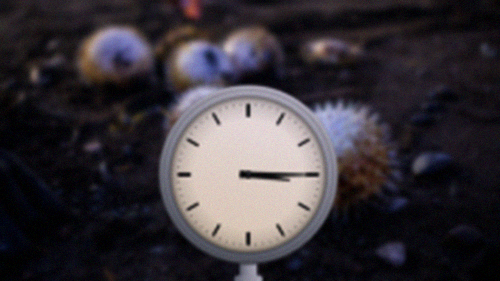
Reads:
{"hour": 3, "minute": 15}
